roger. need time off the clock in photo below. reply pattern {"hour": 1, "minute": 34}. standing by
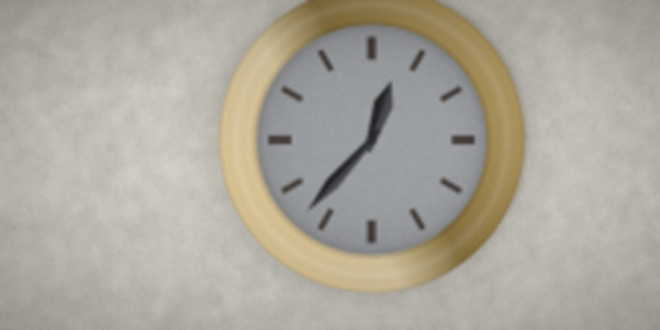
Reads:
{"hour": 12, "minute": 37}
